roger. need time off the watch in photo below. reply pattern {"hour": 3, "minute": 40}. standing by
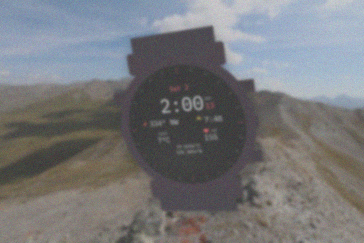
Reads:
{"hour": 2, "minute": 0}
